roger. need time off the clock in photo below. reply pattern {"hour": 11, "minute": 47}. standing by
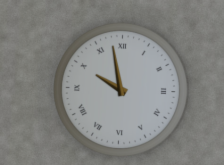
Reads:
{"hour": 9, "minute": 58}
